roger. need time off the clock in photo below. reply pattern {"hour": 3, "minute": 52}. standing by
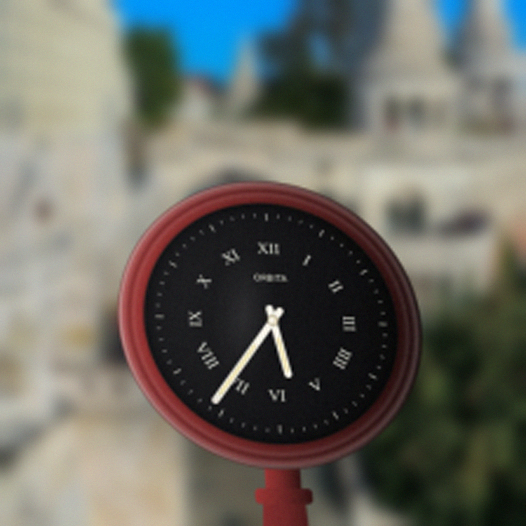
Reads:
{"hour": 5, "minute": 36}
